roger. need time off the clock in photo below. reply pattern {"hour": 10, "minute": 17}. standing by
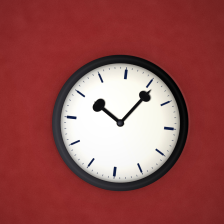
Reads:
{"hour": 10, "minute": 6}
